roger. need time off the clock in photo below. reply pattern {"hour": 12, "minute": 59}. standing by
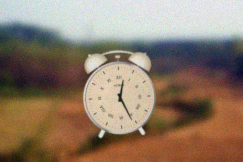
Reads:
{"hour": 12, "minute": 26}
